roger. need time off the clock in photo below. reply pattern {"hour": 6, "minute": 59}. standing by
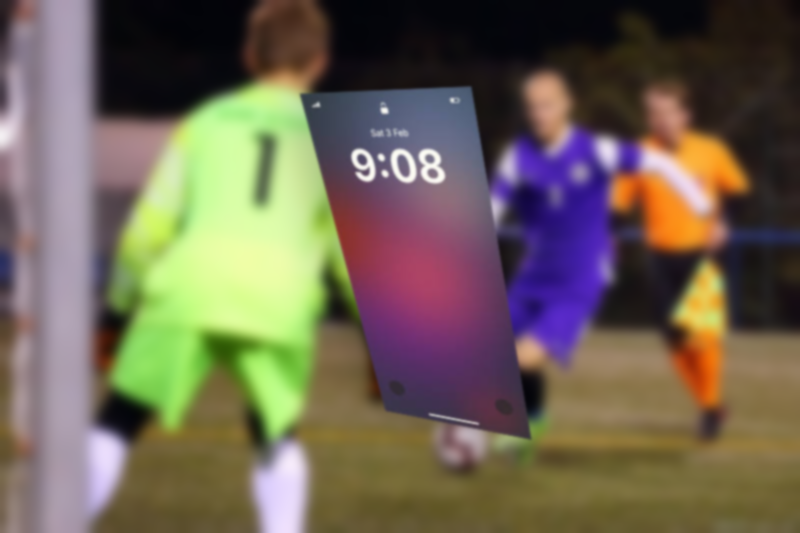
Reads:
{"hour": 9, "minute": 8}
